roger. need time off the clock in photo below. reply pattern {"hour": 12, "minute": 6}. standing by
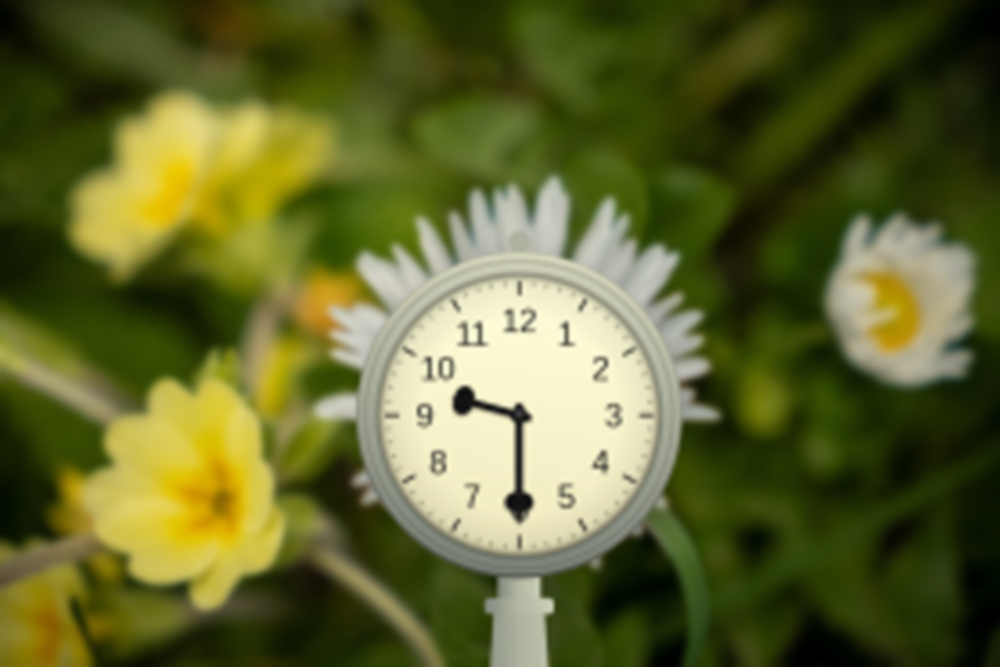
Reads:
{"hour": 9, "minute": 30}
